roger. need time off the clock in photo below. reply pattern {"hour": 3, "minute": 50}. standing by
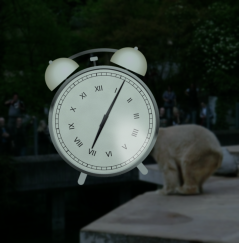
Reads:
{"hour": 7, "minute": 6}
